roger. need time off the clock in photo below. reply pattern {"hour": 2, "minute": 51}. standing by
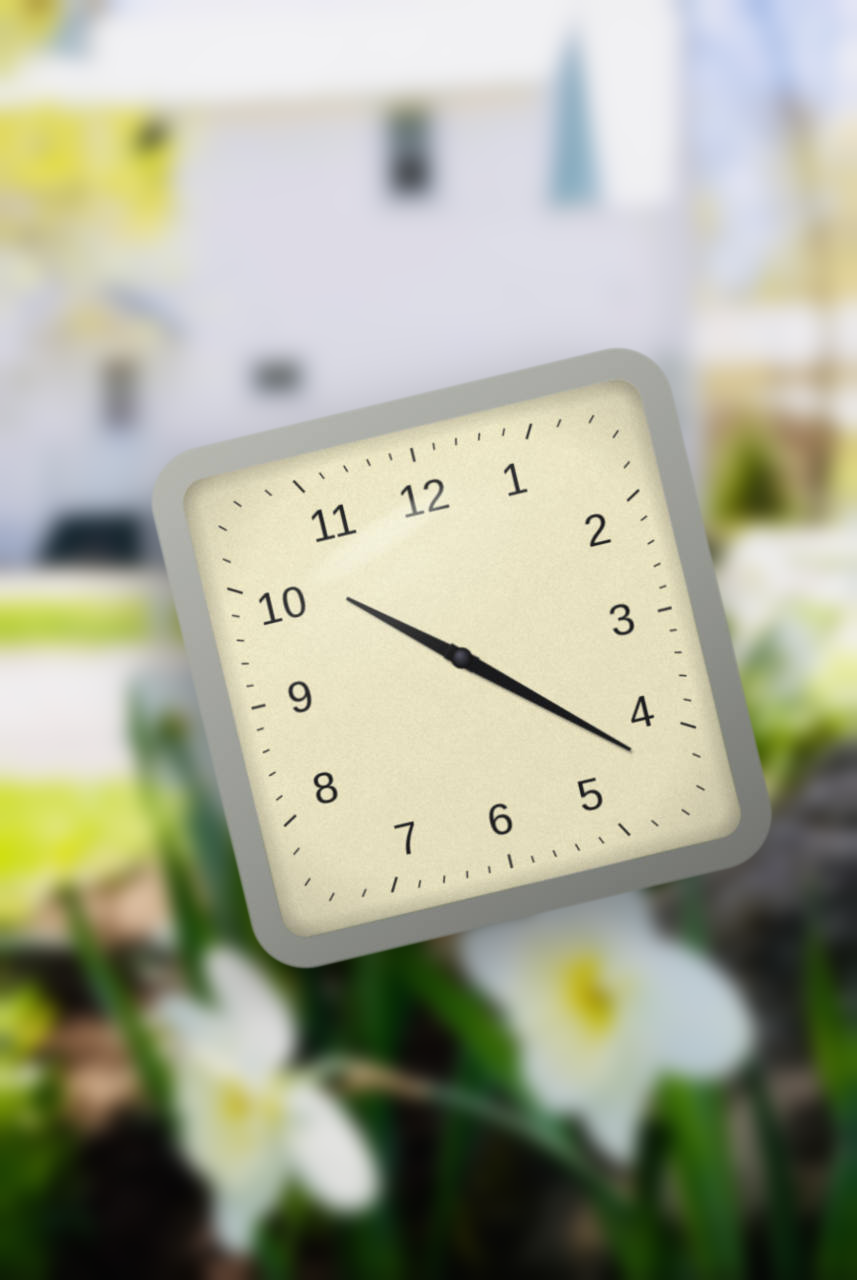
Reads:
{"hour": 10, "minute": 22}
